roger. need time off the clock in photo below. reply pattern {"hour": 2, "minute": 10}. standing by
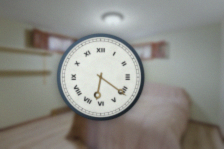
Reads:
{"hour": 6, "minute": 21}
